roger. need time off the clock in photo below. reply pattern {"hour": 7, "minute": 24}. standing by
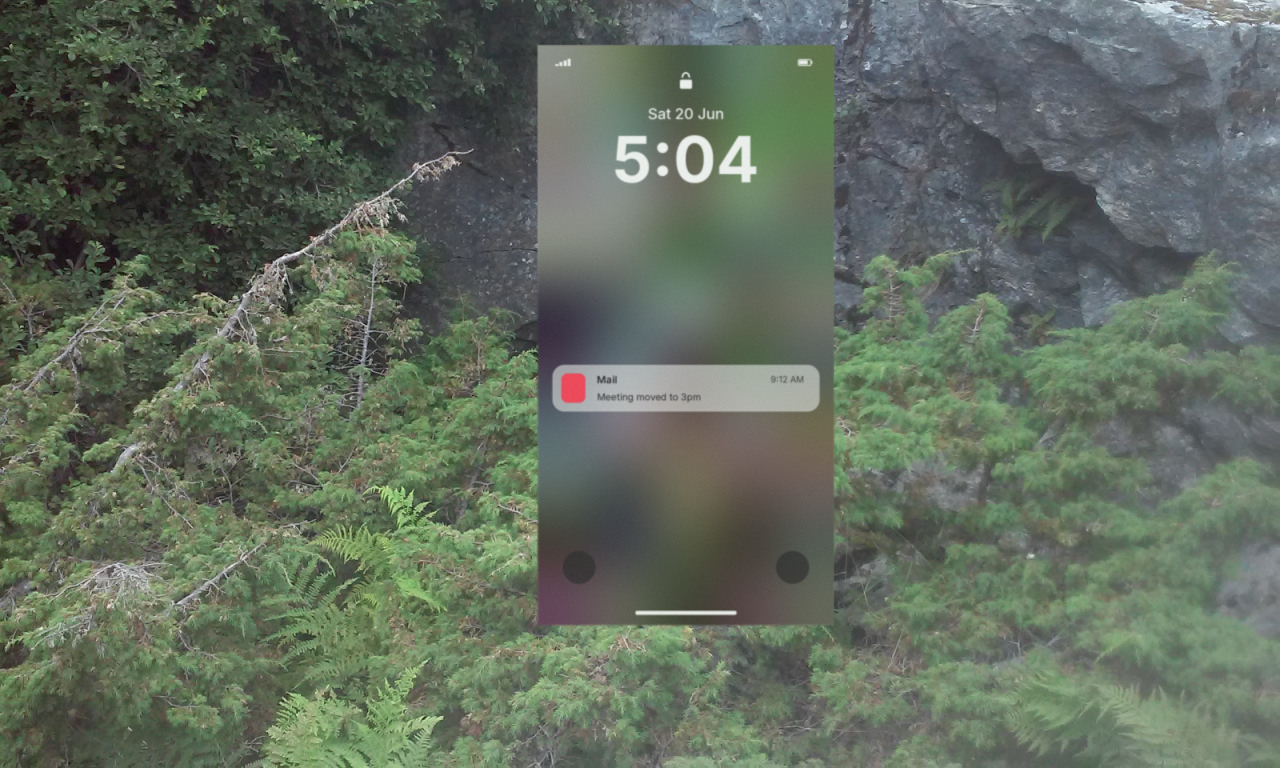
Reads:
{"hour": 5, "minute": 4}
